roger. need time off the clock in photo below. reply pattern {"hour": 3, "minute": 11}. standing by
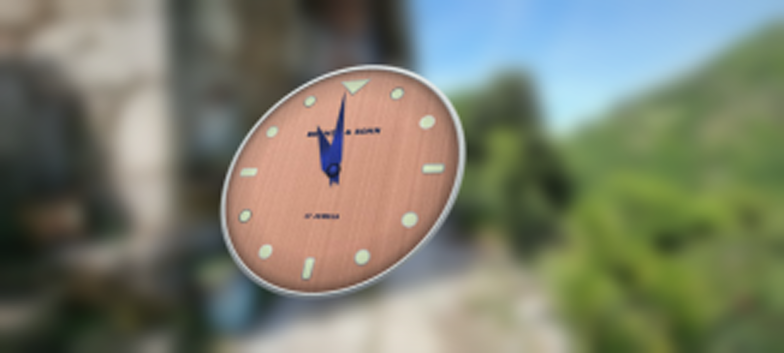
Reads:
{"hour": 10, "minute": 59}
